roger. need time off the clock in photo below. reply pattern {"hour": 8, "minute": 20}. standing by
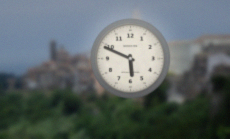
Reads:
{"hour": 5, "minute": 49}
